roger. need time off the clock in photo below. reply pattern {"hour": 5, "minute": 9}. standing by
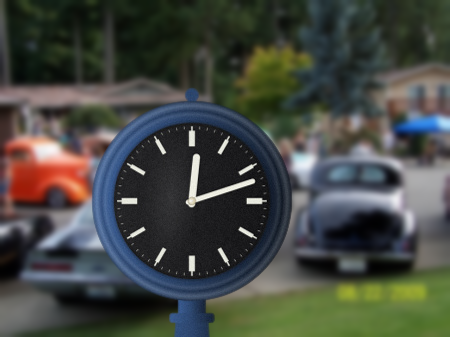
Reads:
{"hour": 12, "minute": 12}
